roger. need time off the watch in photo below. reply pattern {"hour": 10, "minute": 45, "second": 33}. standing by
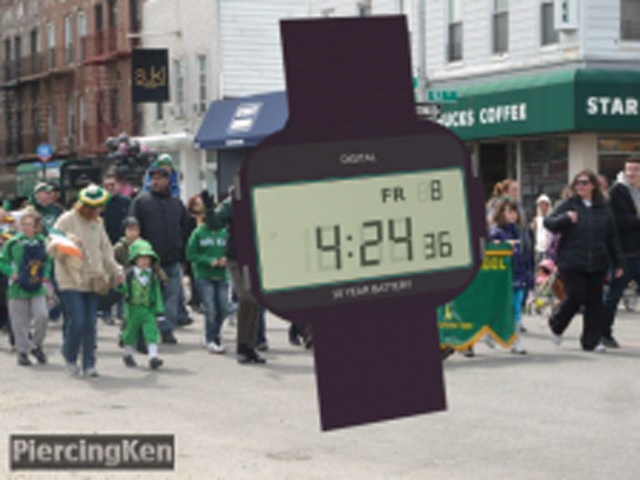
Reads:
{"hour": 4, "minute": 24, "second": 36}
